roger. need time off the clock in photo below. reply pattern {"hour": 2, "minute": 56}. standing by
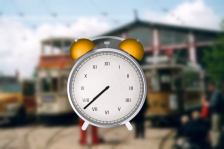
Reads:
{"hour": 7, "minute": 38}
